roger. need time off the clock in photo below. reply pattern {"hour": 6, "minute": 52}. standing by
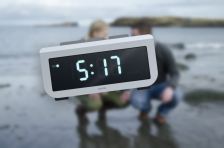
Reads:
{"hour": 5, "minute": 17}
